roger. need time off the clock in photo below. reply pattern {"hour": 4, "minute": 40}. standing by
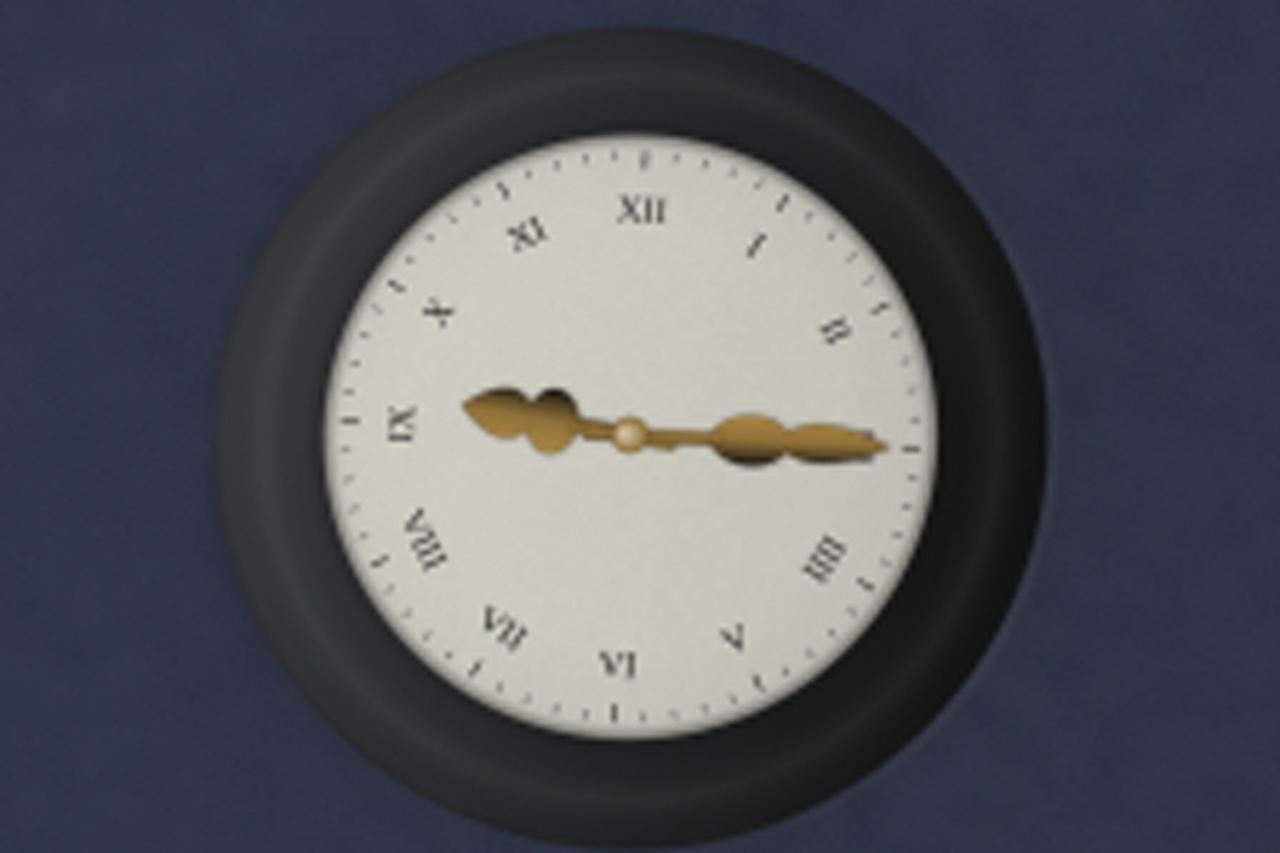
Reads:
{"hour": 9, "minute": 15}
